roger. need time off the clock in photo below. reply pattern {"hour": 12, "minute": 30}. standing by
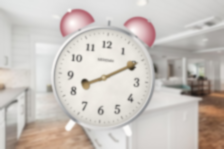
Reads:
{"hour": 8, "minute": 10}
